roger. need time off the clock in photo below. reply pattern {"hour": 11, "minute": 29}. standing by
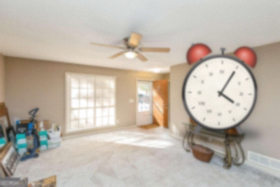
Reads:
{"hour": 4, "minute": 5}
